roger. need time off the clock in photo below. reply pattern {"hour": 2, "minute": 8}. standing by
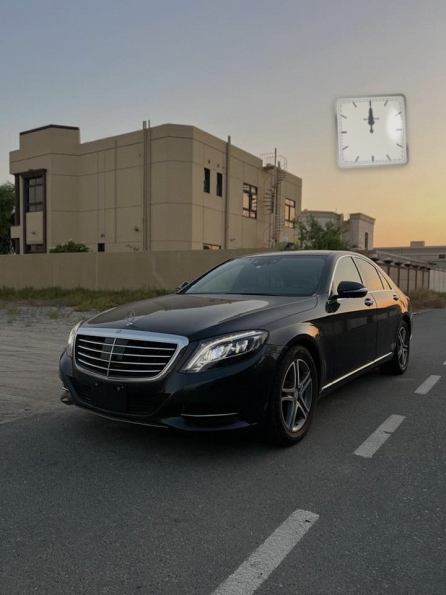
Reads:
{"hour": 12, "minute": 0}
